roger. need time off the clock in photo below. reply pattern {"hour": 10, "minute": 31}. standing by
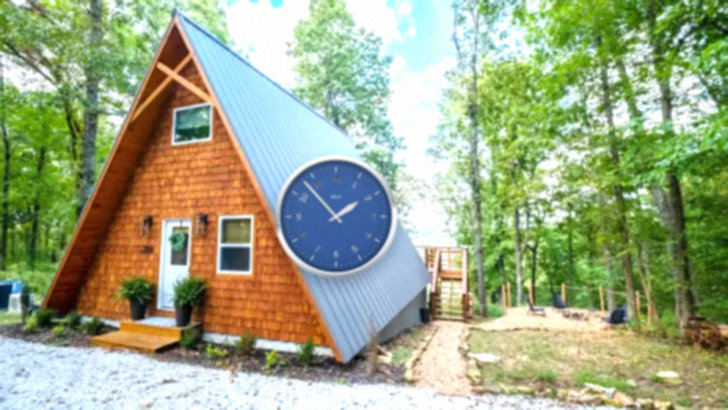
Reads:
{"hour": 1, "minute": 53}
